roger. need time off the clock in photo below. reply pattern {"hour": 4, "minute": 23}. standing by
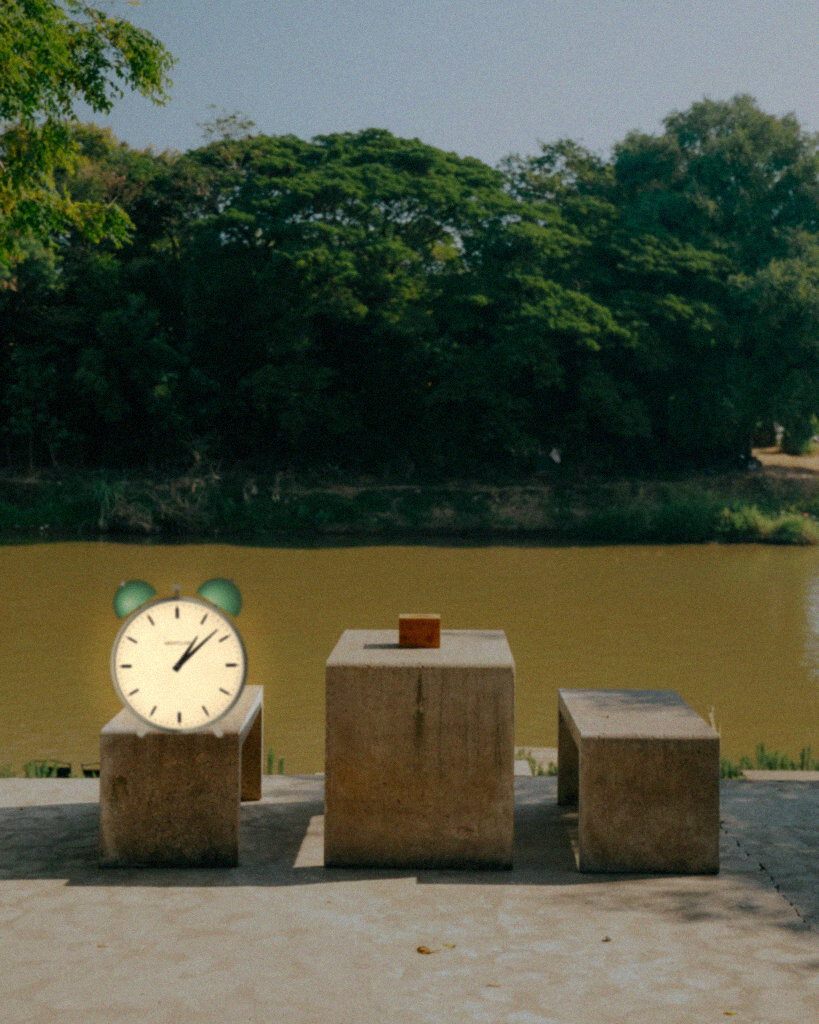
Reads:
{"hour": 1, "minute": 8}
